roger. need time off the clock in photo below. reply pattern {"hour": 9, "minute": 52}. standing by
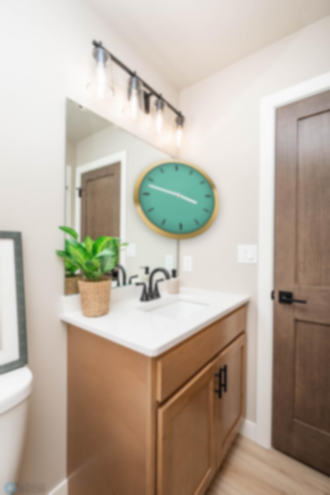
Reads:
{"hour": 3, "minute": 48}
